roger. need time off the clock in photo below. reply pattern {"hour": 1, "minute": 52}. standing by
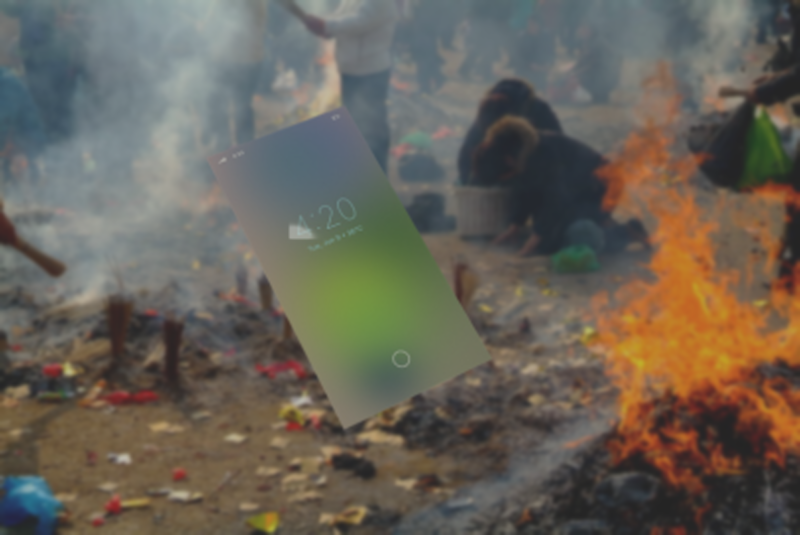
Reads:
{"hour": 4, "minute": 20}
